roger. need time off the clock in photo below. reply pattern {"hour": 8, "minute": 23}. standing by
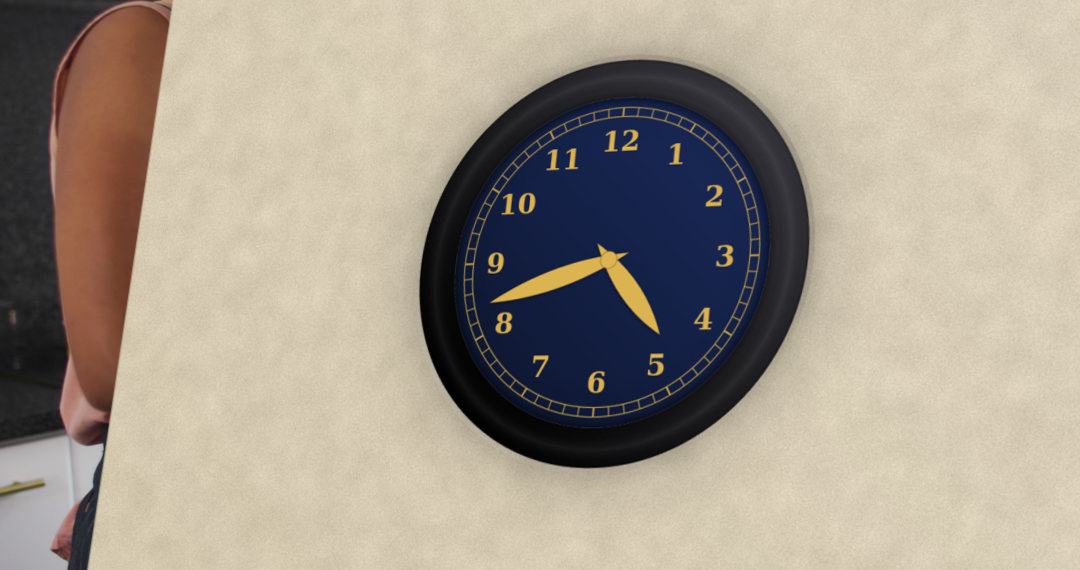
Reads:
{"hour": 4, "minute": 42}
